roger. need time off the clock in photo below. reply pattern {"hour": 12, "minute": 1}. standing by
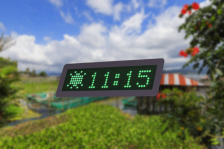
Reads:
{"hour": 11, "minute": 15}
